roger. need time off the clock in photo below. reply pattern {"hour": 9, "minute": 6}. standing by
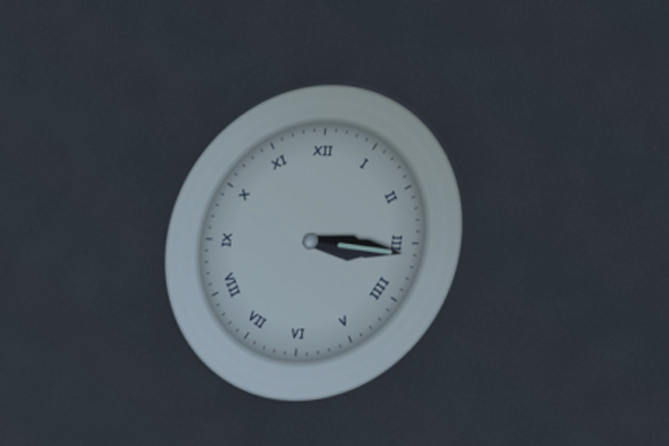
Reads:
{"hour": 3, "minute": 16}
